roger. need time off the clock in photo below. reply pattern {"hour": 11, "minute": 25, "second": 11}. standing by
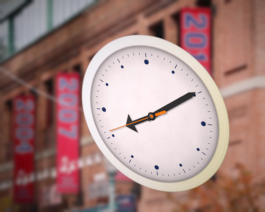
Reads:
{"hour": 8, "minute": 9, "second": 41}
